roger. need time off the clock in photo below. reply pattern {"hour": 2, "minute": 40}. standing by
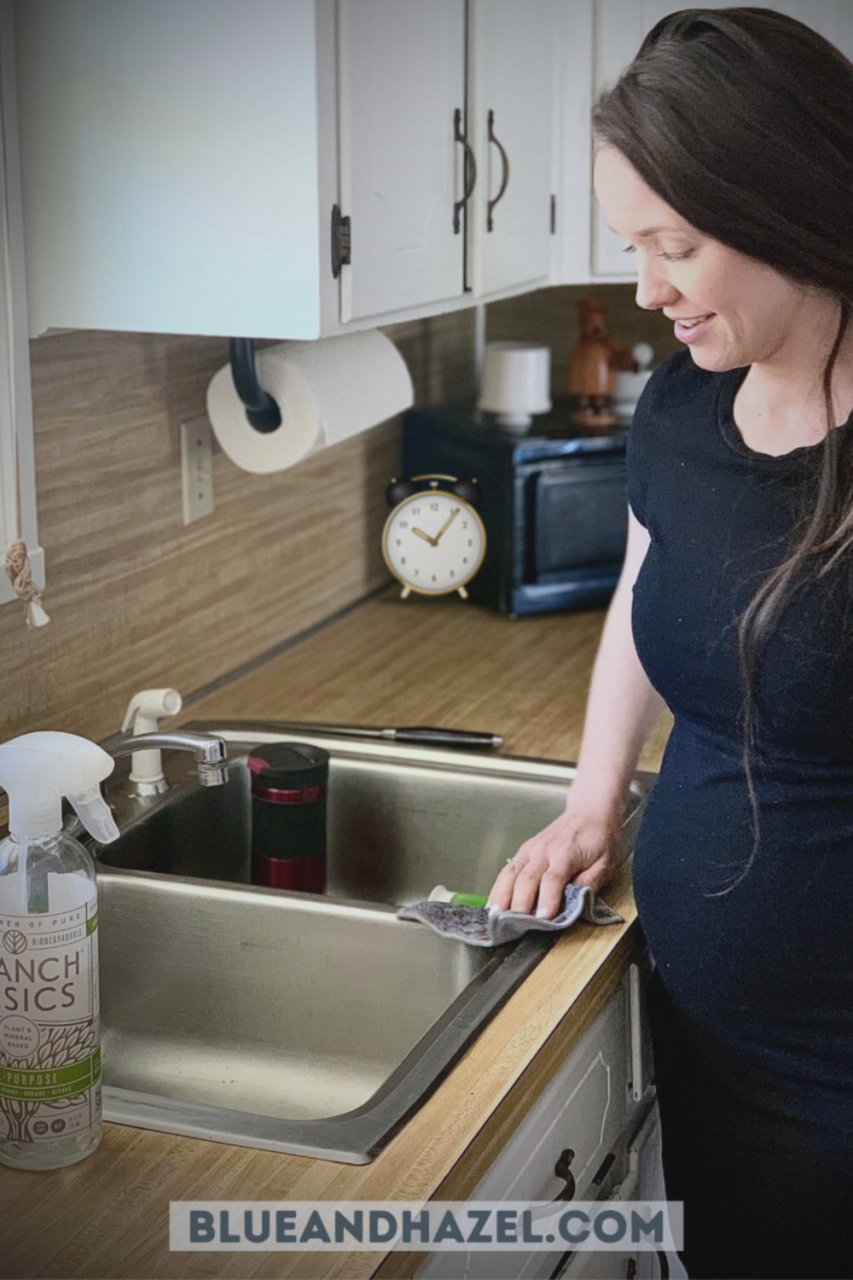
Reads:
{"hour": 10, "minute": 6}
